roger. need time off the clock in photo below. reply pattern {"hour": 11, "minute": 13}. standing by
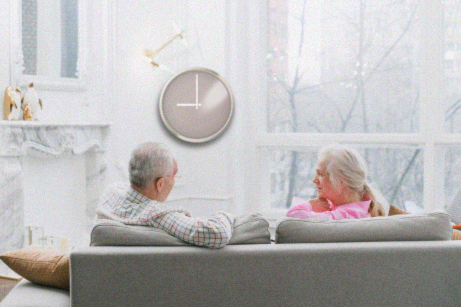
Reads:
{"hour": 9, "minute": 0}
